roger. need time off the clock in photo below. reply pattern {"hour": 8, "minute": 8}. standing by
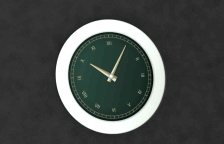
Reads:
{"hour": 10, "minute": 5}
